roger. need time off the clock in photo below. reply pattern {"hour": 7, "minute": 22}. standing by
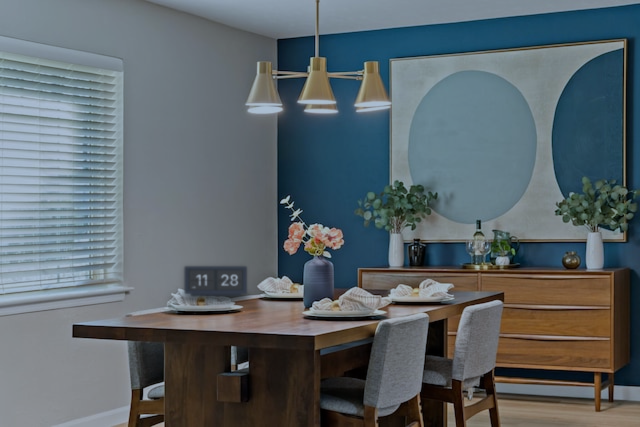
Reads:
{"hour": 11, "minute": 28}
